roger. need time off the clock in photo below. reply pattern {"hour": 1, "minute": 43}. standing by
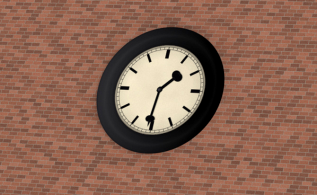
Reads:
{"hour": 1, "minute": 31}
